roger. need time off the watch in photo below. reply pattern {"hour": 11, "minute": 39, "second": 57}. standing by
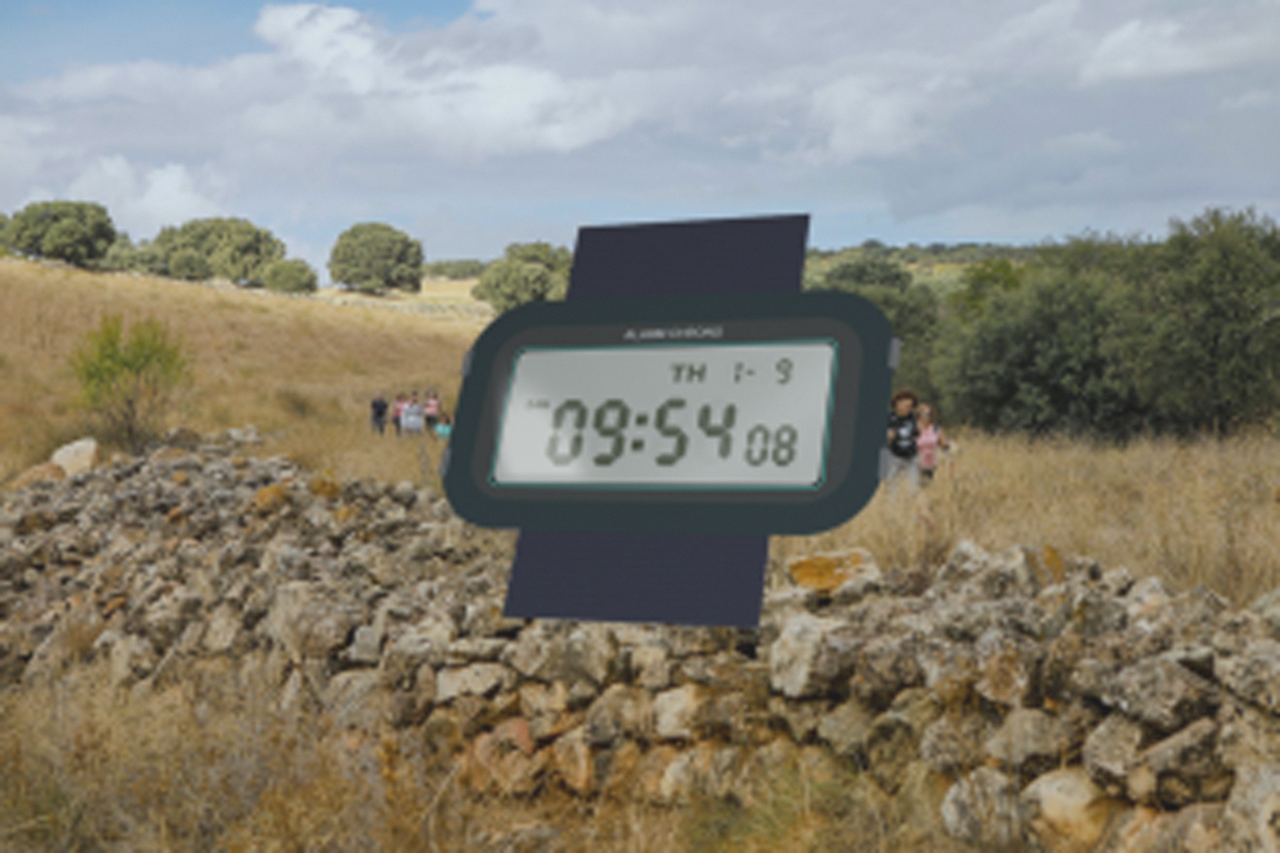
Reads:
{"hour": 9, "minute": 54, "second": 8}
